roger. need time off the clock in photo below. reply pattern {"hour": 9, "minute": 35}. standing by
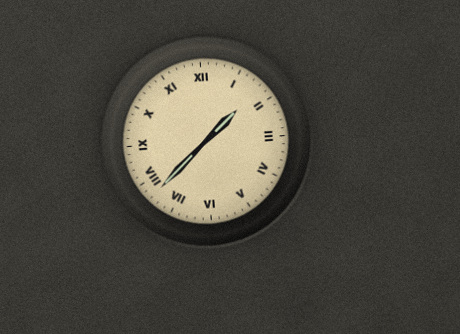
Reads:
{"hour": 1, "minute": 38}
